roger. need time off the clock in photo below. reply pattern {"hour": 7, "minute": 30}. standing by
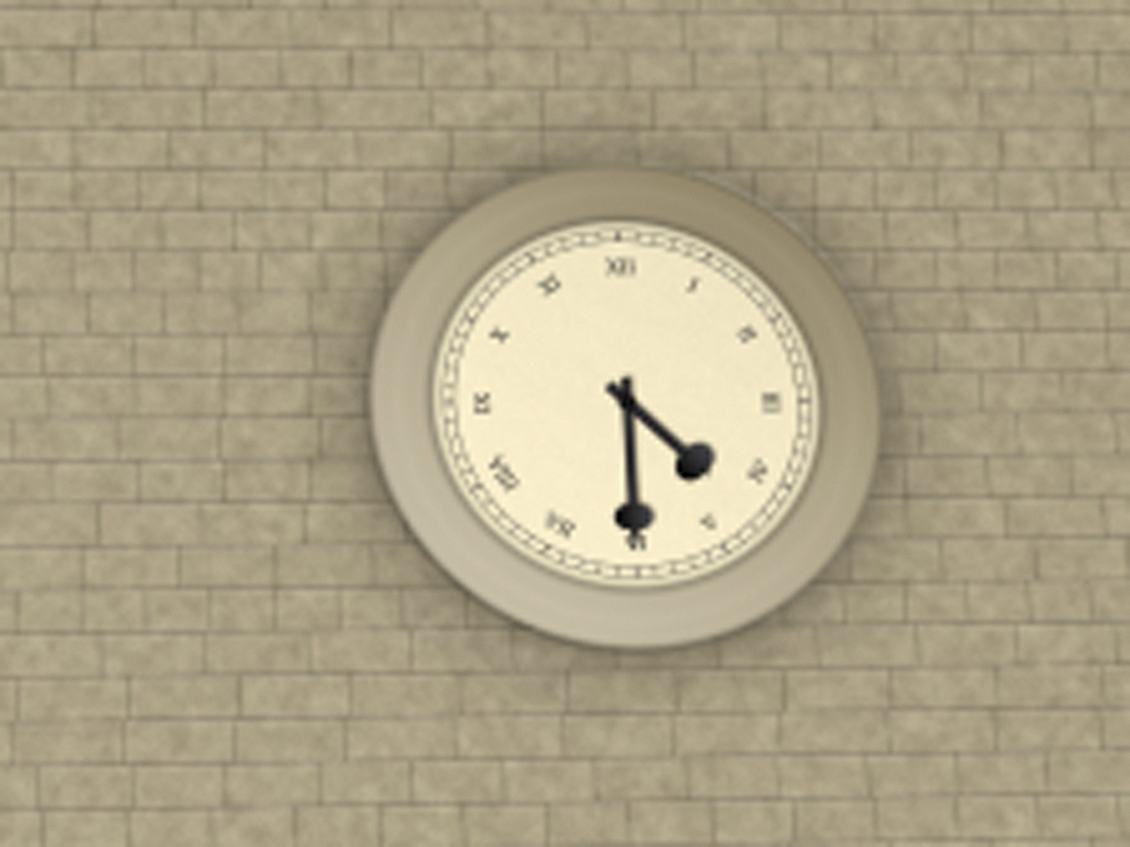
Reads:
{"hour": 4, "minute": 30}
